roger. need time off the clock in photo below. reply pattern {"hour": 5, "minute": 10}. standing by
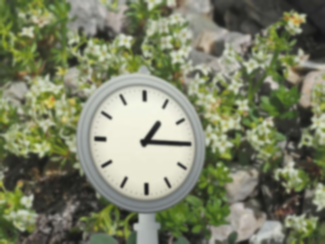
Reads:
{"hour": 1, "minute": 15}
